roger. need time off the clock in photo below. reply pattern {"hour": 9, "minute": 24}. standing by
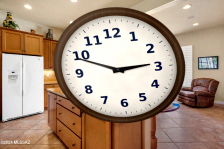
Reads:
{"hour": 2, "minute": 49}
